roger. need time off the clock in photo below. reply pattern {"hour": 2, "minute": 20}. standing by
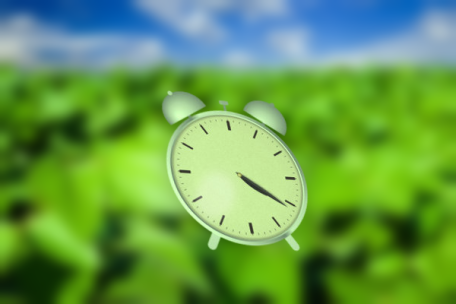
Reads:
{"hour": 4, "minute": 21}
